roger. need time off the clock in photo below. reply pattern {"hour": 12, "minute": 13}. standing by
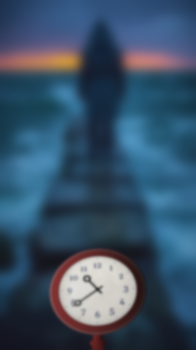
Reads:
{"hour": 10, "minute": 39}
